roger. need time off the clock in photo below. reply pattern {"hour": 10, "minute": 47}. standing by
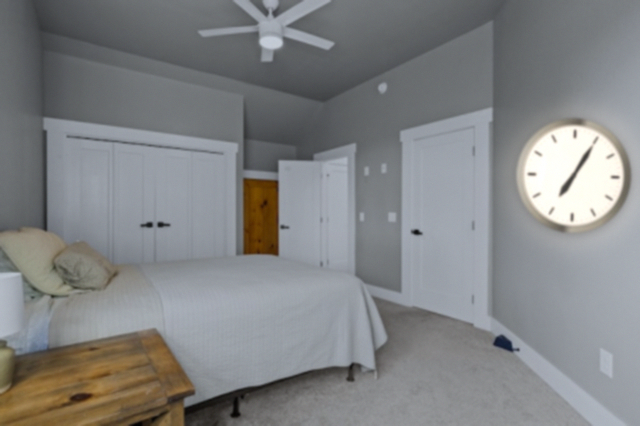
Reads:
{"hour": 7, "minute": 5}
